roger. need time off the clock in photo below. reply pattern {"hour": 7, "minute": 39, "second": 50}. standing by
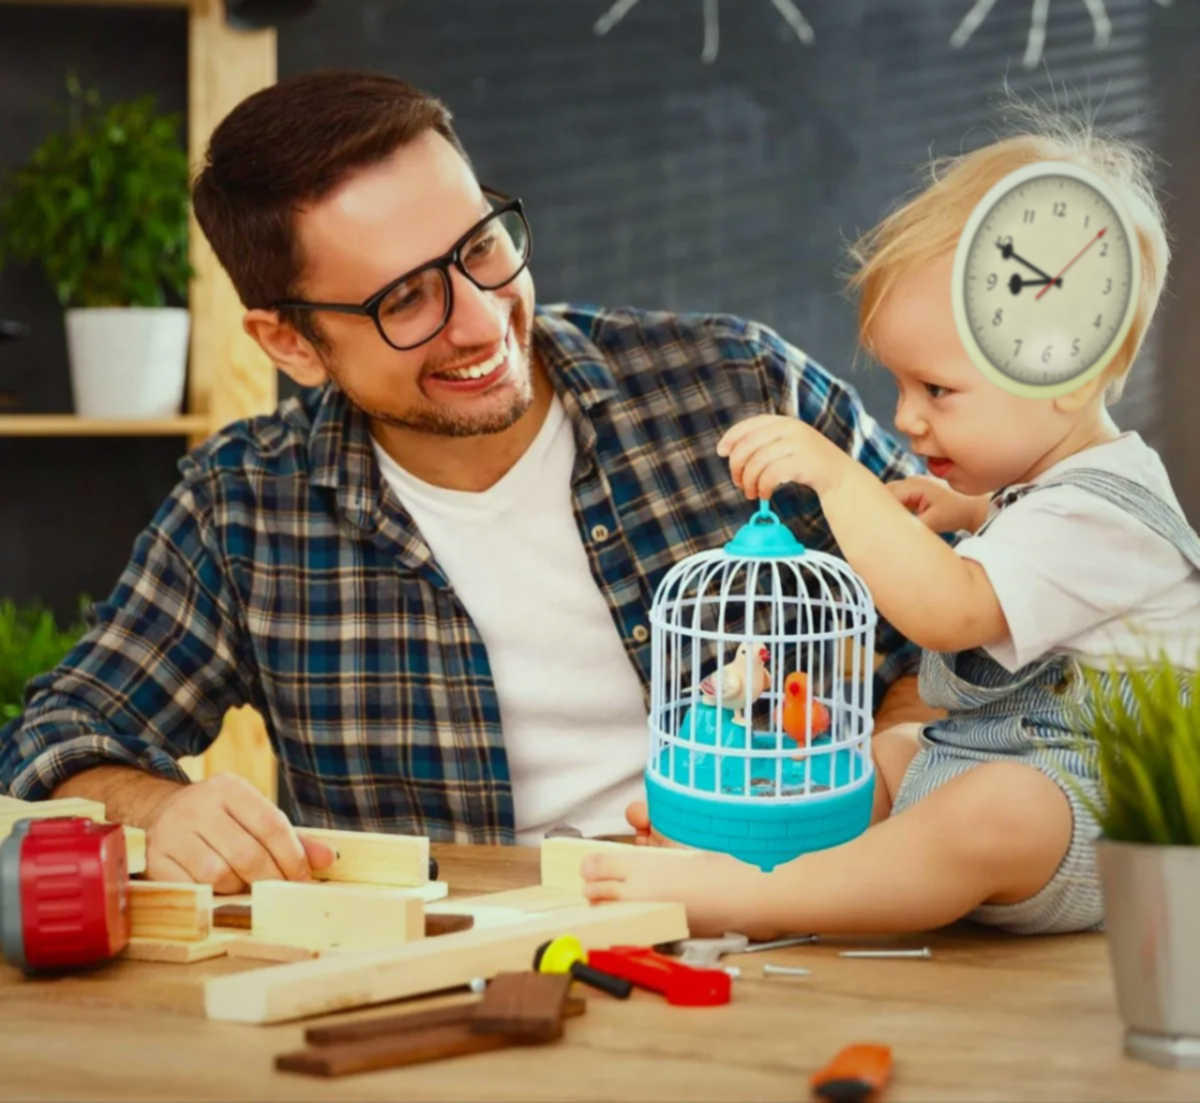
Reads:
{"hour": 8, "minute": 49, "second": 8}
